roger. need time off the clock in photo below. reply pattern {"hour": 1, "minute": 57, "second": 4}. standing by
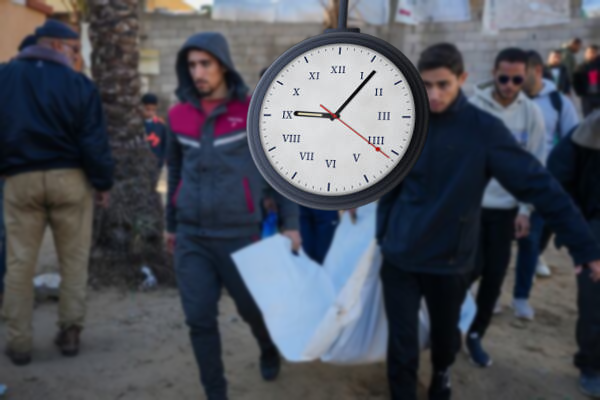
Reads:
{"hour": 9, "minute": 6, "second": 21}
